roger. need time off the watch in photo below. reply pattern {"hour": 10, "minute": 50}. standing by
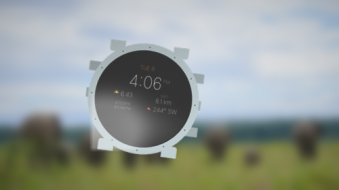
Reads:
{"hour": 4, "minute": 6}
